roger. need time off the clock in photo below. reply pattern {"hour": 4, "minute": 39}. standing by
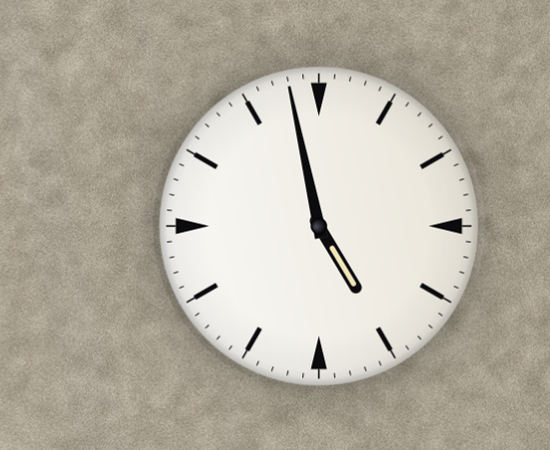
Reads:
{"hour": 4, "minute": 58}
